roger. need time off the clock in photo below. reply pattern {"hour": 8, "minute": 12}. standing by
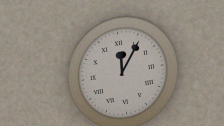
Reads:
{"hour": 12, "minute": 6}
